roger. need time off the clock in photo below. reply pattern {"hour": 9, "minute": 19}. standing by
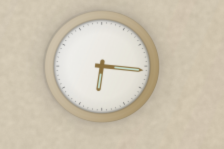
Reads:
{"hour": 6, "minute": 16}
